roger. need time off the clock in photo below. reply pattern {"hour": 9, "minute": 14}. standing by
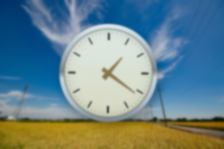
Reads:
{"hour": 1, "minute": 21}
